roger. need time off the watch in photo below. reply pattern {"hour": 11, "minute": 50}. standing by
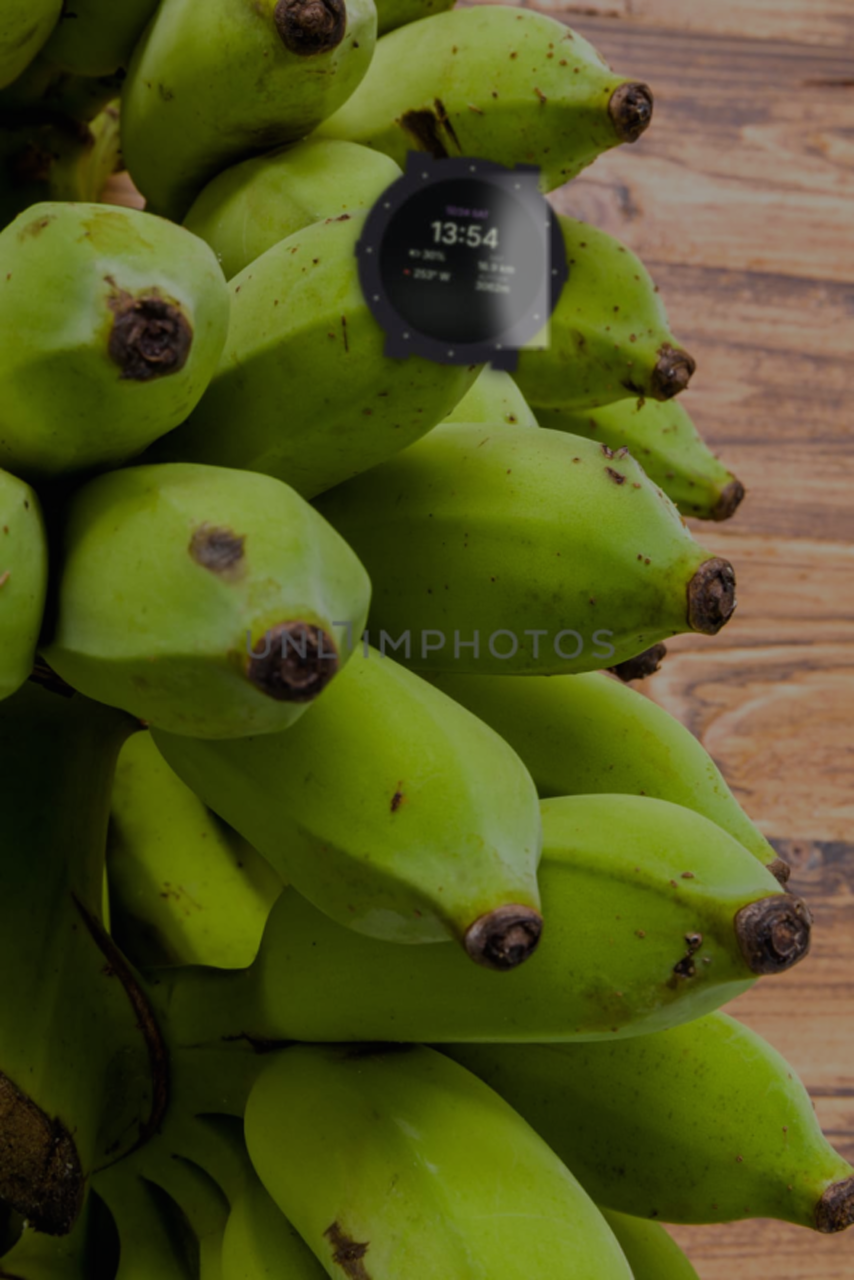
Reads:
{"hour": 13, "minute": 54}
